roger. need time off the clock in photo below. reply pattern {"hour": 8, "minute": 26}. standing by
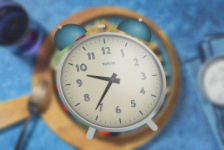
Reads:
{"hour": 9, "minute": 36}
